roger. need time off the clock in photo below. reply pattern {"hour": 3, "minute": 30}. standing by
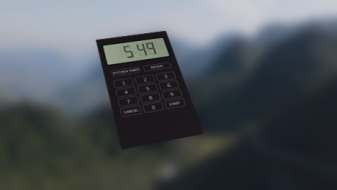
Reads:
{"hour": 5, "minute": 49}
